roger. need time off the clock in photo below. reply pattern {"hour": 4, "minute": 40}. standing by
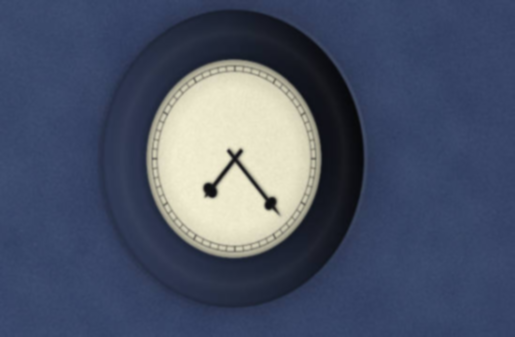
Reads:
{"hour": 7, "minute": 23}
